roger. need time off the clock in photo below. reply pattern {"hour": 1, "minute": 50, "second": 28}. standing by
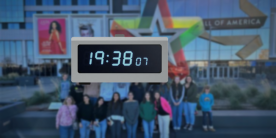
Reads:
{"hour": 19, "minute": 38, "second": 7}
